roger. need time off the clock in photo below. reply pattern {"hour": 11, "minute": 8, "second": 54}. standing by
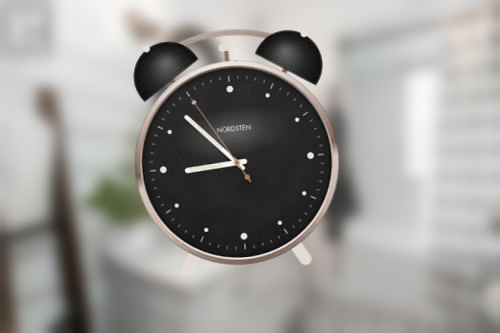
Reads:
{"hour": 8, "minute": 52, "second": 55}
